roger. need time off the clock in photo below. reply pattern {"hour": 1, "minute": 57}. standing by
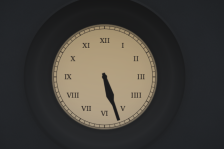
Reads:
{"hour": 5, "minute": 27}
